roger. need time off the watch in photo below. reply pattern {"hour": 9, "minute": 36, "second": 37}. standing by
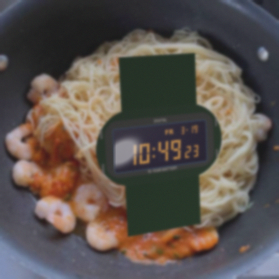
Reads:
{"hour": 10, "minute": 49, "second": 23}
